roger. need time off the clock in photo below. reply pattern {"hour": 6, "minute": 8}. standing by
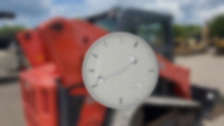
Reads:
{"hour": 1, "minute": 41}
